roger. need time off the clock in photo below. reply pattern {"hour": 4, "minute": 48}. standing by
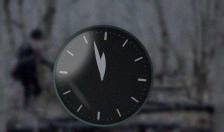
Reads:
{"hour": 11, "minute": 57}
